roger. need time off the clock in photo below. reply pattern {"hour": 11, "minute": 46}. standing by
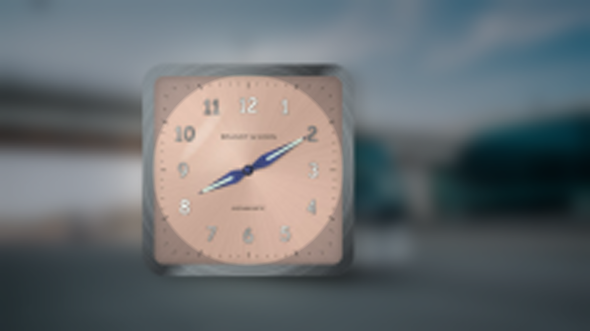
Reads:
{"hour": 8, "minute": 10}
